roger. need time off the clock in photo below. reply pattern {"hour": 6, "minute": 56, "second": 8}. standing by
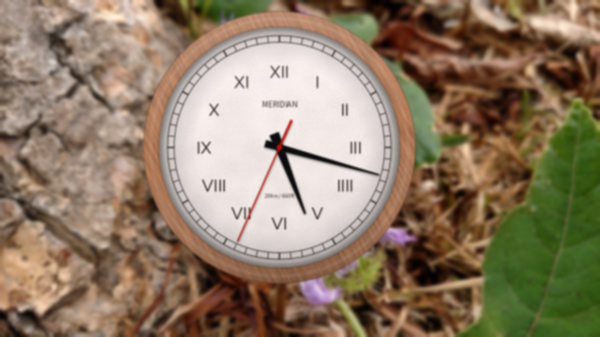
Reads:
{"hour": 5, "minute": 17, "second": 34}
